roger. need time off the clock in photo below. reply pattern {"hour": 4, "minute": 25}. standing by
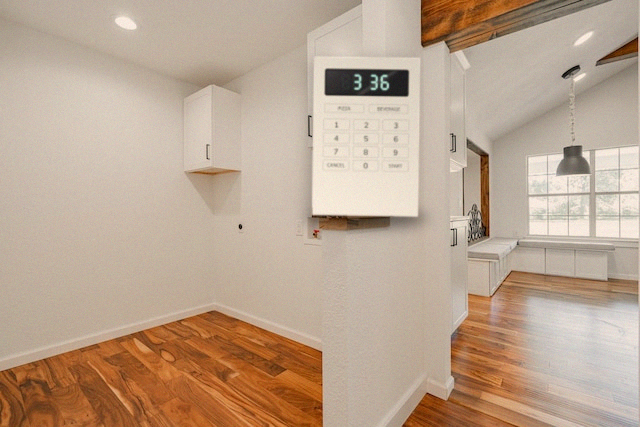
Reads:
{"hour": 3, "minute": 36}
